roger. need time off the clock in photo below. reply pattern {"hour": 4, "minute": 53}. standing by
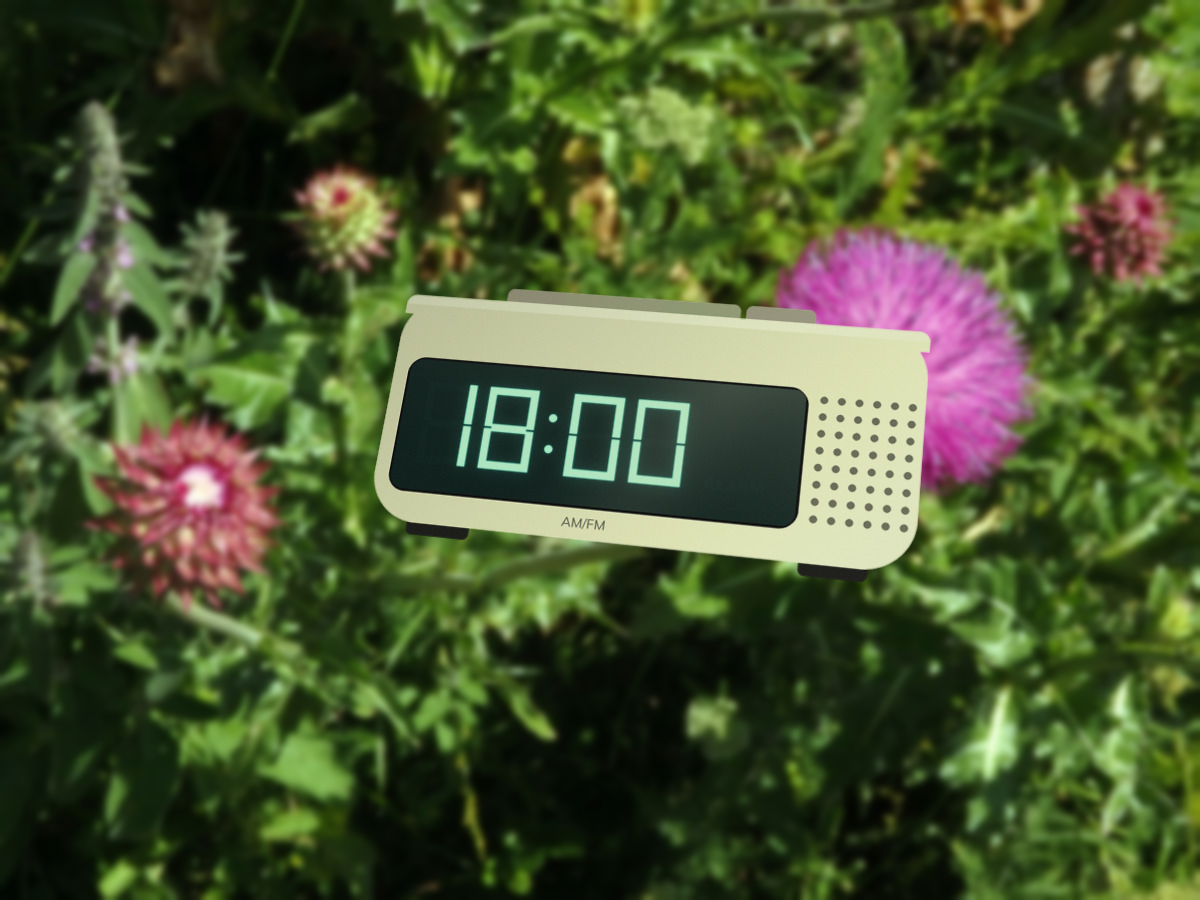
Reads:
{"hour": 18, "minute": 0}
